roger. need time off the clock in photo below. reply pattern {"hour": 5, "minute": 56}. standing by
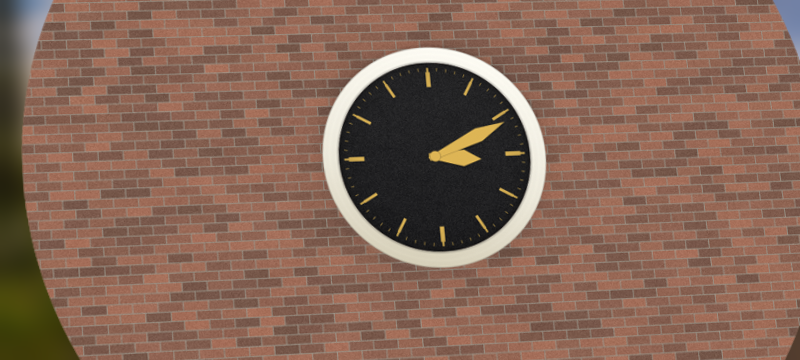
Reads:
{"hour": 3, "minute": 11}
